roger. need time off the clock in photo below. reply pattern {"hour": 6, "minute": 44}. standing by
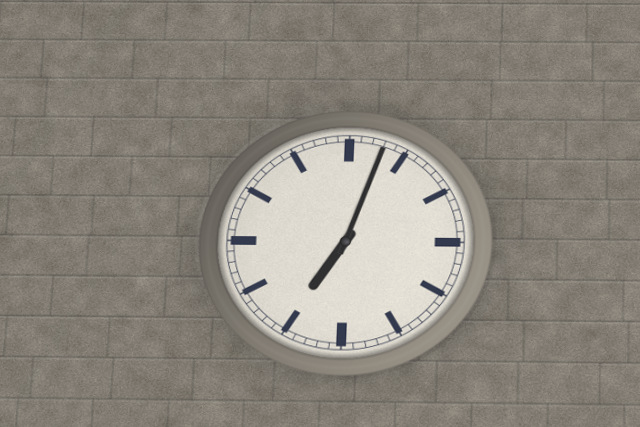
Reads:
{"hour": 7, "minute": 3}
